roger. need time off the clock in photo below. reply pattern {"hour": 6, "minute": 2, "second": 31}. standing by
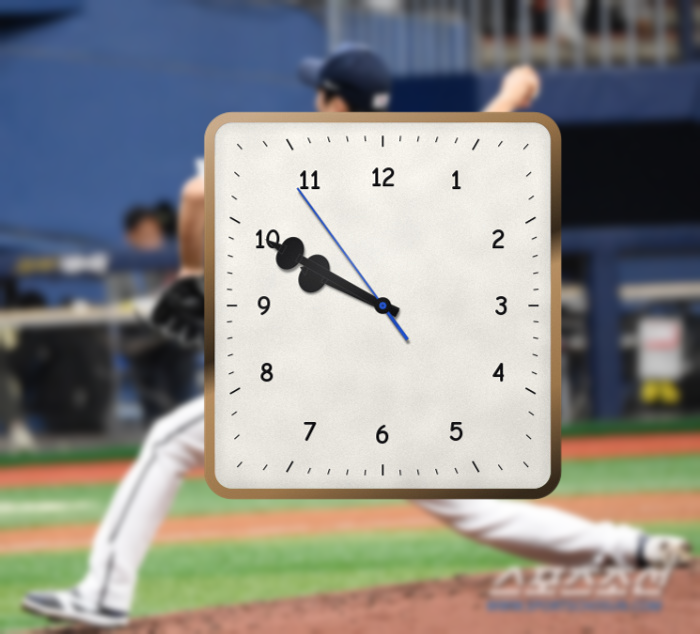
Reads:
{"hour": 9, "minute": 49, "second": 54}
